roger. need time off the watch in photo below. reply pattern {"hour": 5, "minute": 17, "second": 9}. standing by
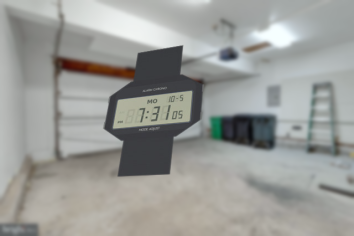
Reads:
{"hour": 7, "minute": 31, "second": 5}
